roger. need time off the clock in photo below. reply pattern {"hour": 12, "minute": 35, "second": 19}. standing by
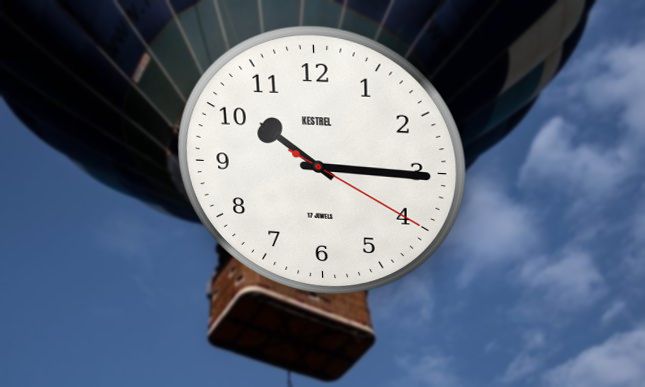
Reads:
{"hour": 10, "minute": 15, "second": 20}
